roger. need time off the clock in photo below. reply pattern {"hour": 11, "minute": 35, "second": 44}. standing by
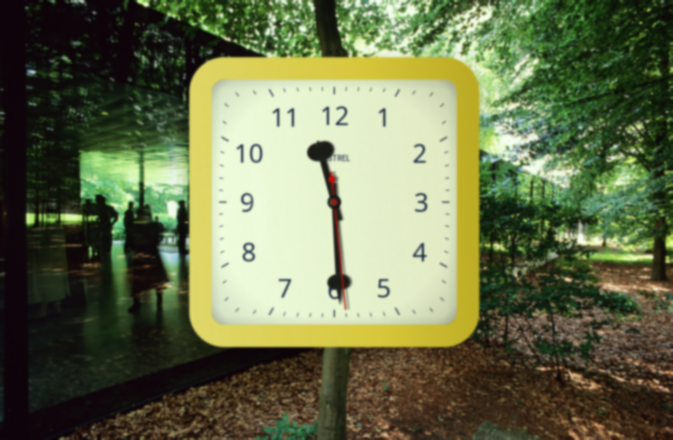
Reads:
{"hour": 11, "minute": 29, "second": 29}
